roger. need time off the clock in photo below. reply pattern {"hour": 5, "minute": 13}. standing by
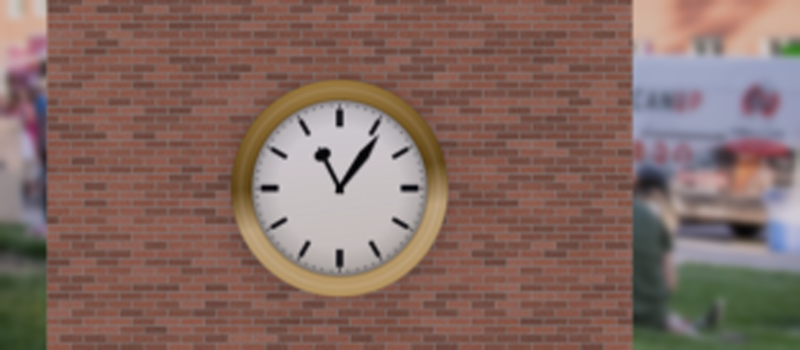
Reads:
{"hour": 11, "minute": 6}
